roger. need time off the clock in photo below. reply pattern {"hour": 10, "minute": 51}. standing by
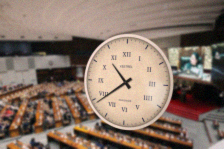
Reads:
{"hour": 10, "minute": 39}
